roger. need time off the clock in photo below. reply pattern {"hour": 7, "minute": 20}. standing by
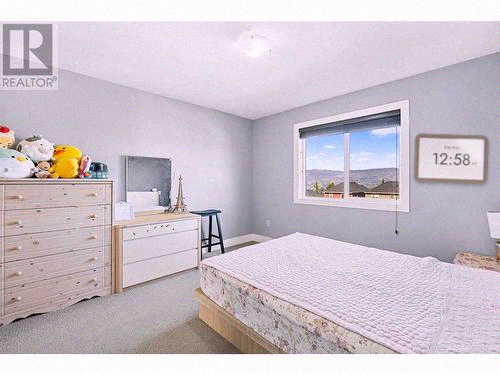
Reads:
{"hour": 12, "minute": 58}
